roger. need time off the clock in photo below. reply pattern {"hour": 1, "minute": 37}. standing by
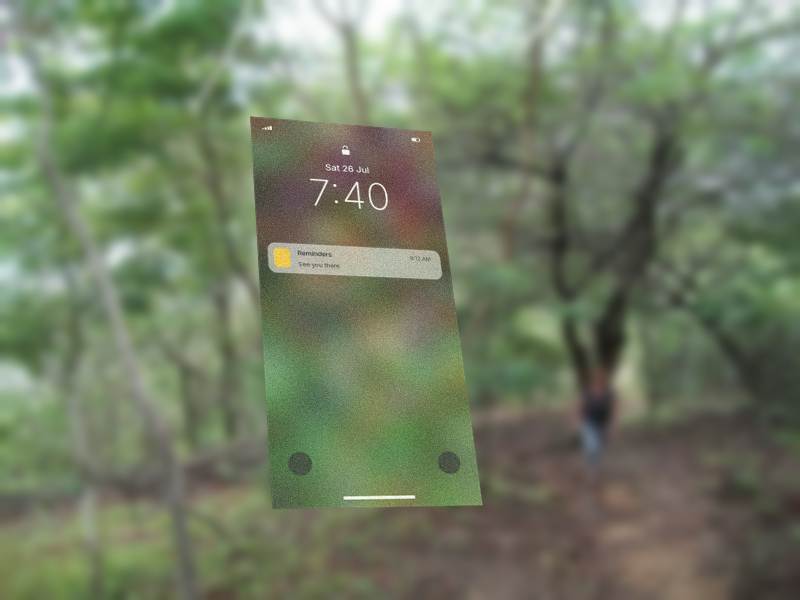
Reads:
{"hour": 7, "minute": 40}
